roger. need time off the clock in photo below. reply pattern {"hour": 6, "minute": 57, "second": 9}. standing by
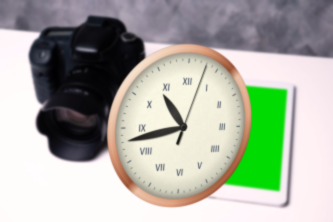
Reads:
{"hour": 10, "minute": 43, "second": 3}
